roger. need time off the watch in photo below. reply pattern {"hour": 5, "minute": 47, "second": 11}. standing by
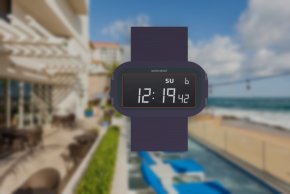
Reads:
{"hour": 12, "minute": 19, "second": 42}
